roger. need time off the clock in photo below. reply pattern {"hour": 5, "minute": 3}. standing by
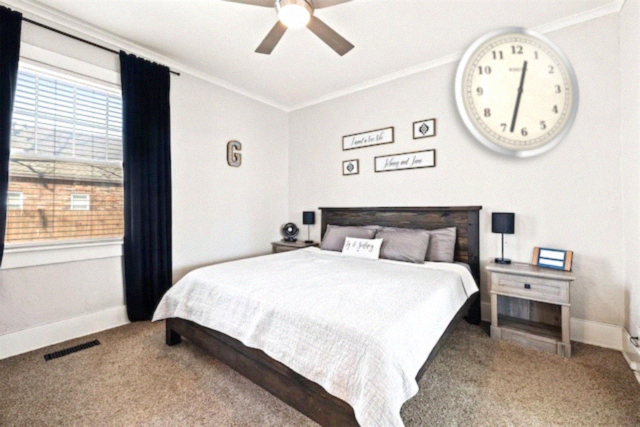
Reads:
{"hour": 12, "minute": 33}
